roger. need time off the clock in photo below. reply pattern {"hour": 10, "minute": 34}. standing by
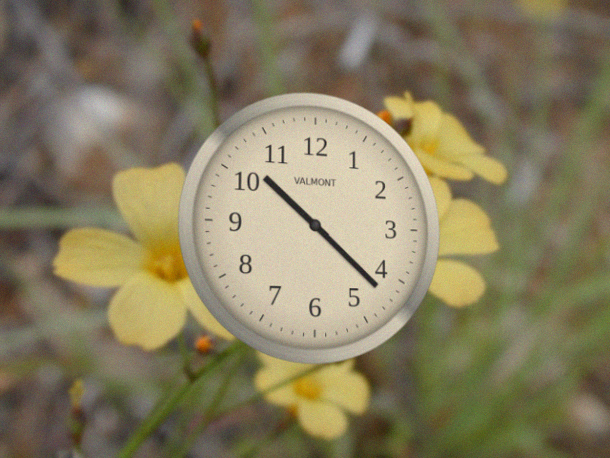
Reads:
{"hour": 10, "minute": 22}
